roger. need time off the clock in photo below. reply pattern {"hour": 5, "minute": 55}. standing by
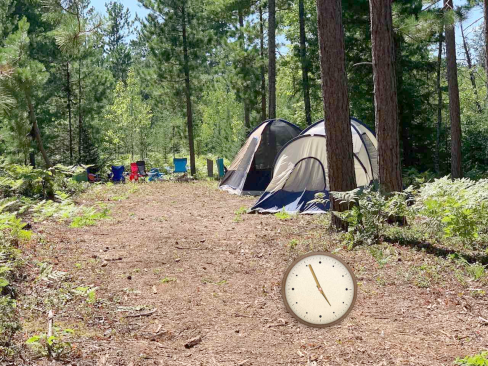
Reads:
{"hour": 4, "minute": 56}
